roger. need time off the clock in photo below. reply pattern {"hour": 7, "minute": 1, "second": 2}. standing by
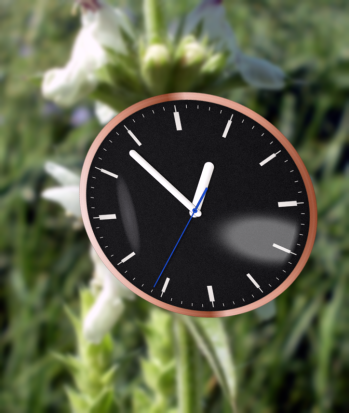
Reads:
{"hour": 12, "minute": 53, "second": 36}
